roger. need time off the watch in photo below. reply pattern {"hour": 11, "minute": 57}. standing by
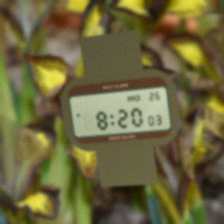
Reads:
{"hour": 8, "minute": 20}
